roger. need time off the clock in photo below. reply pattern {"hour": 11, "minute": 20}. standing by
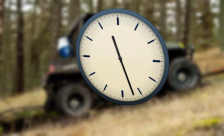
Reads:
{"hour": 11, "minute": 27}
